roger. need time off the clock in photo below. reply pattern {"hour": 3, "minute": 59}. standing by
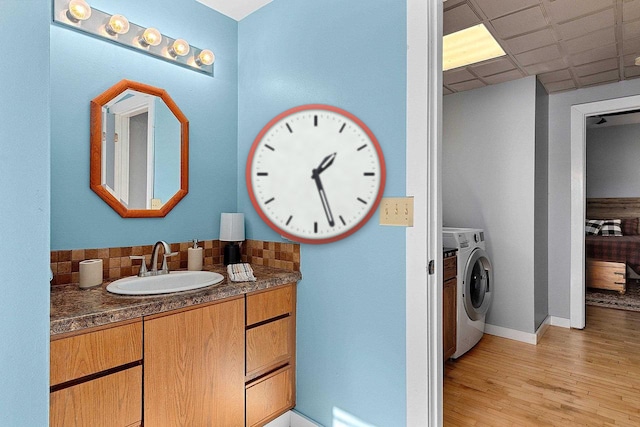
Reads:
{"hour": 1, "minute": 27}
